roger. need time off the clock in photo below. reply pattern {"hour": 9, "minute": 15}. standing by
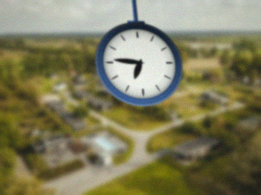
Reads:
{"hour": 6, "minute": 46}
